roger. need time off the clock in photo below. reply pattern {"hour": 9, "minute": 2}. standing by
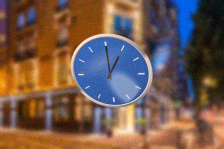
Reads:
{"hour": 1, "minute": 0}
